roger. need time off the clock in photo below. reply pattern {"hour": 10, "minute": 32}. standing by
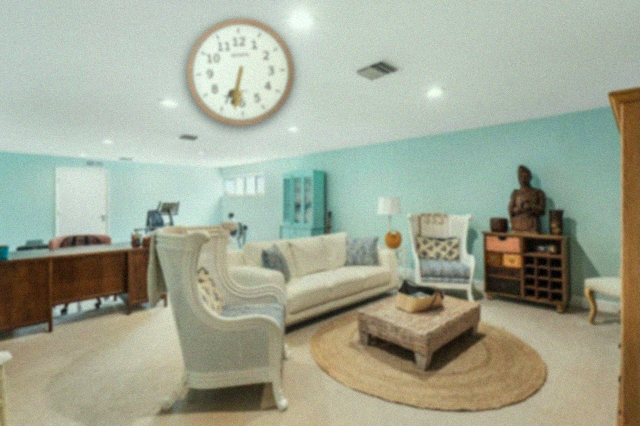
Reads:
{"hour": 6, "minute": 32}
